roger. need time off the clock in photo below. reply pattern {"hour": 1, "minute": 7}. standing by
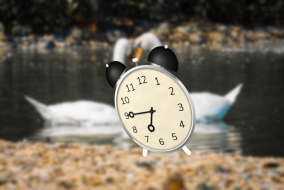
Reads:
{"hour": 6, "minute": 45}
